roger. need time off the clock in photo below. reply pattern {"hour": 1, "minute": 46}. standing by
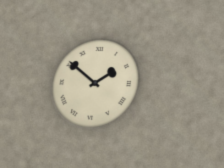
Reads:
{"hour": 1, "minute": 51}
